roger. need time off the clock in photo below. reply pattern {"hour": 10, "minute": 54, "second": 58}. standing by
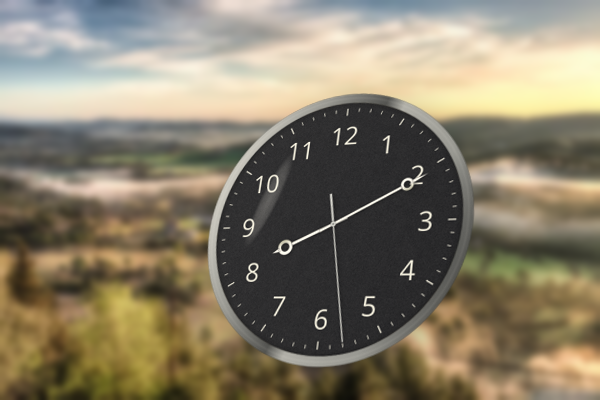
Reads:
{"hour": 8, "minute": 10, "second": 28}
